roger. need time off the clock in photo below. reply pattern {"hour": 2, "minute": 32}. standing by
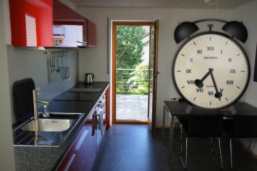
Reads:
{"hour": 7, "minute": 27}
